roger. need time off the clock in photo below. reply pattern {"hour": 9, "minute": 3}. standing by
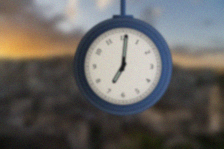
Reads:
{"hour": 7, "minute": 1}
